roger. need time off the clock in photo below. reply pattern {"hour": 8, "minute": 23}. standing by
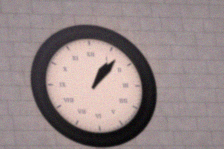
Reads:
{"hour": 1, "minute": 7}
